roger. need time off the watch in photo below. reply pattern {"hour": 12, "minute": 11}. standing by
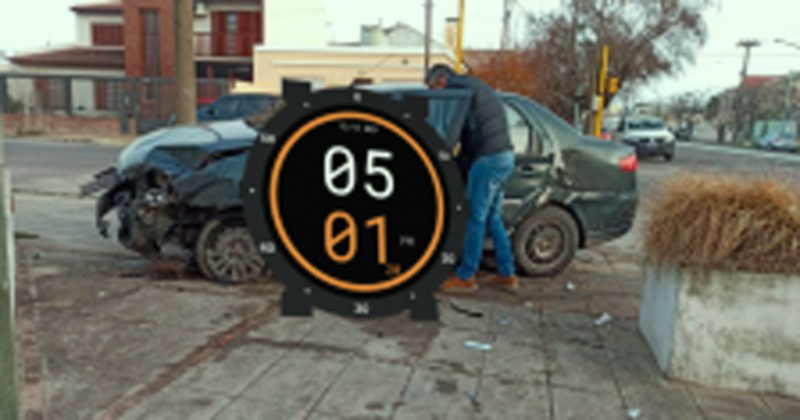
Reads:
{"hour": 5, "minute": 1}
